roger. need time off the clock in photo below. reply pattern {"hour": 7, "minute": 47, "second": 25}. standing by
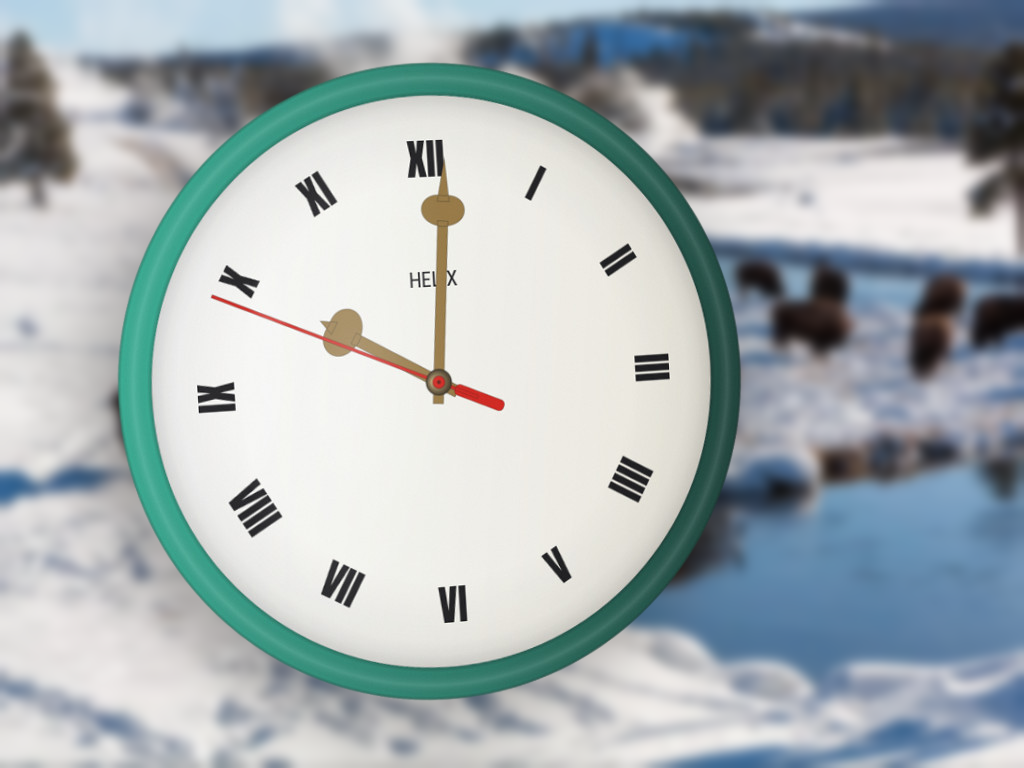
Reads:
{"hour": 10, "minute": 0, "second": 49}
